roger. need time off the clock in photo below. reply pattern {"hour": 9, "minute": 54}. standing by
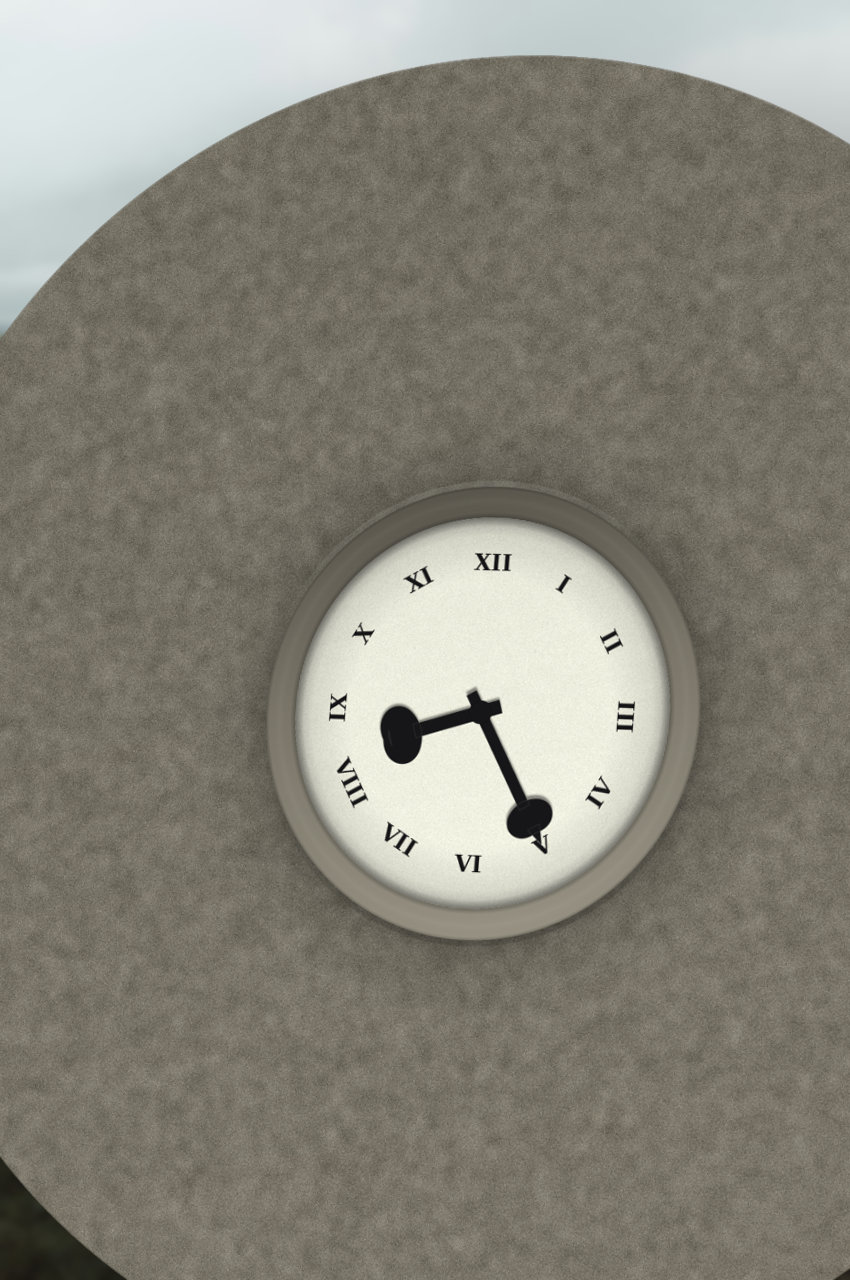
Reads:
{"hour": 8, "minute": 25}
